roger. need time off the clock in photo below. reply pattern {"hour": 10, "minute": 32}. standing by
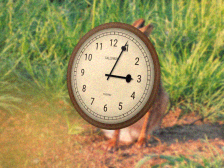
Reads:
{"hour": 3, "minute": 4}
